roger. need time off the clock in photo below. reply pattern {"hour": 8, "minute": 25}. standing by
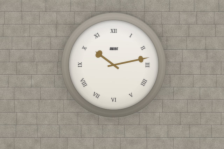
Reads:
{"hour": 10, "minute": 13}
